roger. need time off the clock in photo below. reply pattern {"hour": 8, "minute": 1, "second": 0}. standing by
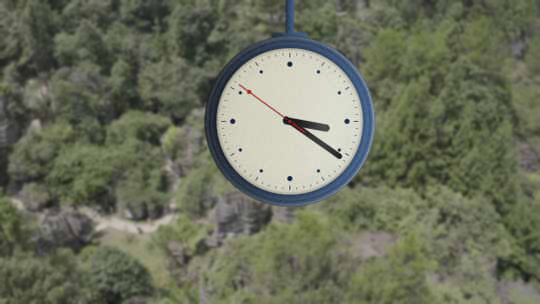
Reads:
{"hour": 3, "minute": 20, "second": 51}
